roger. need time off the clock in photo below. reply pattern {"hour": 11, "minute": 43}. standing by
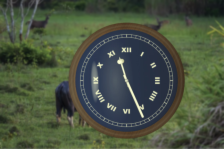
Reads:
{"hour": 11, "minute": 26}
